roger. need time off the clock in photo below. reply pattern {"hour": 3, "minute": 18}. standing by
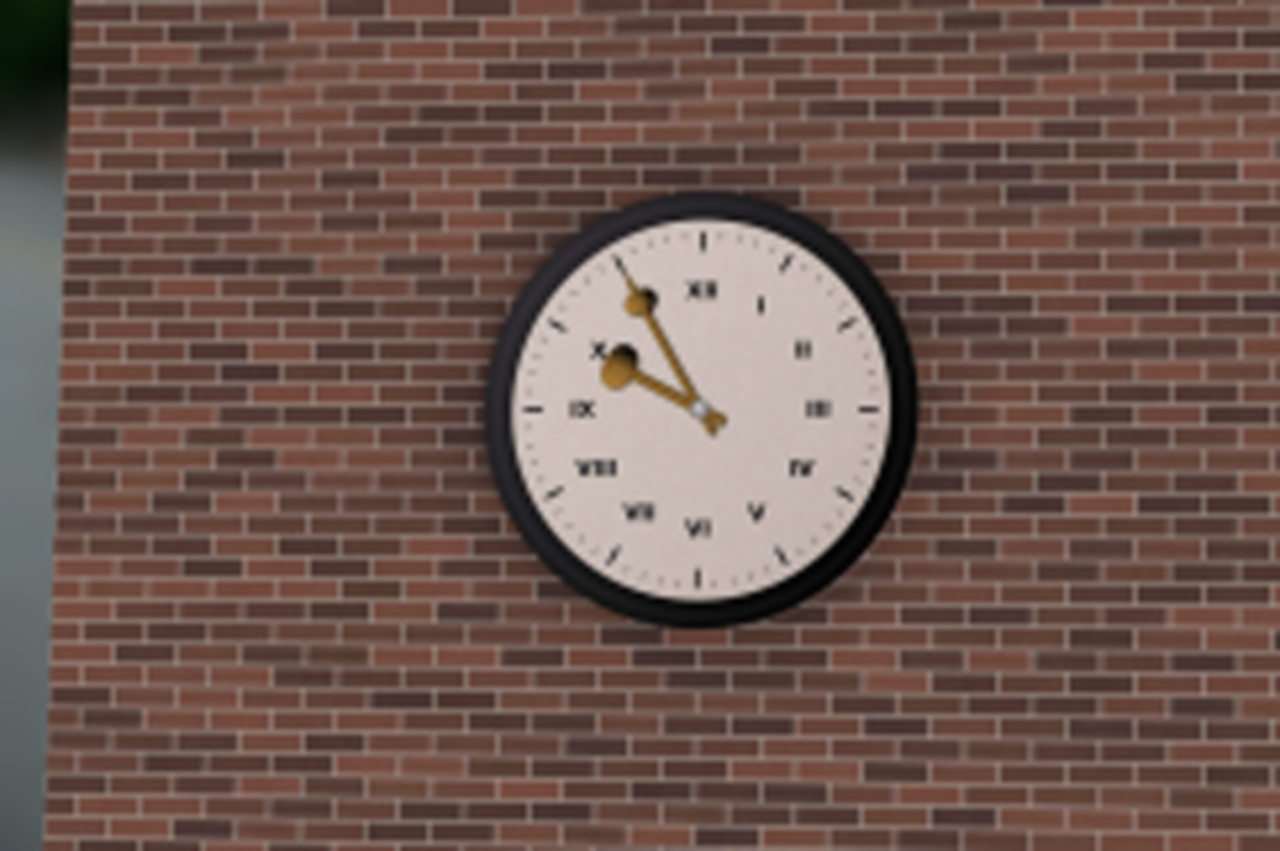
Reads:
{"hour": 9, "minute": 55}
